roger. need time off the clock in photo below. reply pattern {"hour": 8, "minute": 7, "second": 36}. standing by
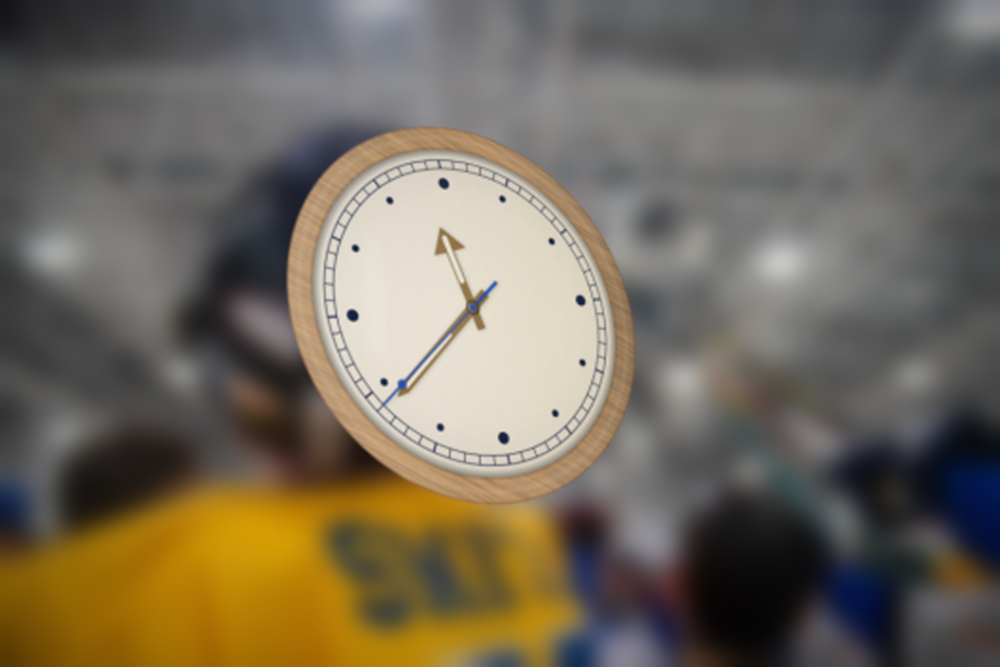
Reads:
{"hour": 11, "minute": 38, "second": 39}
